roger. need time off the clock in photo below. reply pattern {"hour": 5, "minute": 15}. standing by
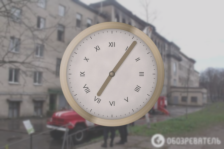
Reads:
{"hour": 7, "minute": 6}
